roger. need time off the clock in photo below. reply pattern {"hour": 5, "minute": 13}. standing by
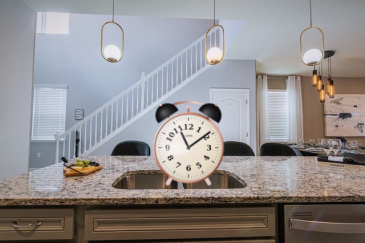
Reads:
{"hour": 11, "minute": 9}
